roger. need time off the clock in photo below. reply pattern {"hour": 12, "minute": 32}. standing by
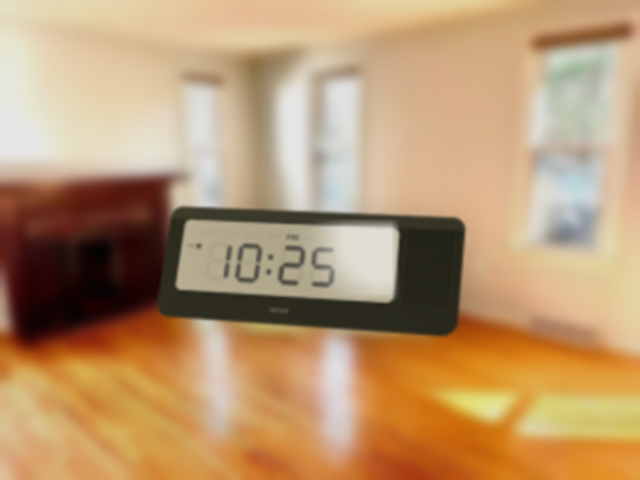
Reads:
{"hour": 10, "minute": 25}
